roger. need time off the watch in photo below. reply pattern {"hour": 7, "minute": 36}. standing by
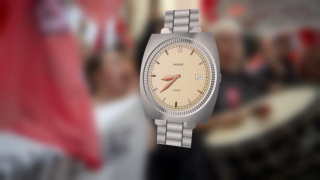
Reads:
{"hour": 8, "minute": 38}
